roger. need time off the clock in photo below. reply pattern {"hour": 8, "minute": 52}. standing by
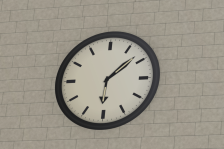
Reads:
{"hour": 6, "minute": 8}
